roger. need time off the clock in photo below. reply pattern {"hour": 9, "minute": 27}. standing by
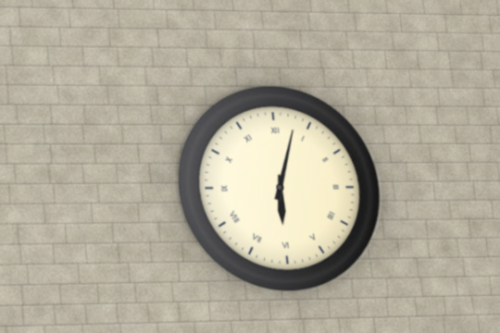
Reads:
{"hour": 6, "minute": 3}
